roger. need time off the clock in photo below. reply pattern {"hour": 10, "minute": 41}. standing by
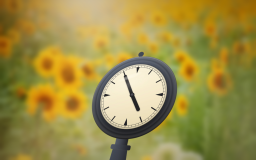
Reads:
{"hour": 4, "minute": 55}
